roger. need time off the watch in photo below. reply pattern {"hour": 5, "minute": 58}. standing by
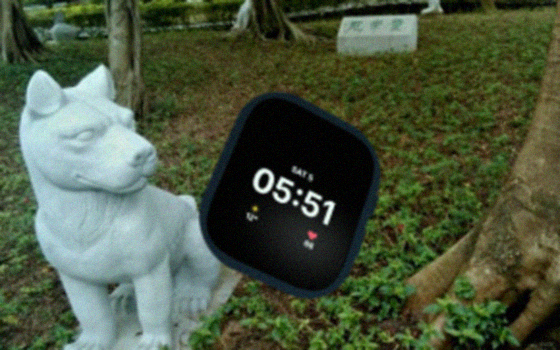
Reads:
{"hour": 5, "minute": 51}
